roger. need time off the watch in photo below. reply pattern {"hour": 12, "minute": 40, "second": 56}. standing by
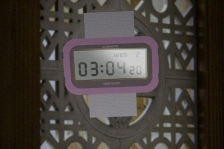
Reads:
{"hour": 3, "minute": 4, "second": 20}
